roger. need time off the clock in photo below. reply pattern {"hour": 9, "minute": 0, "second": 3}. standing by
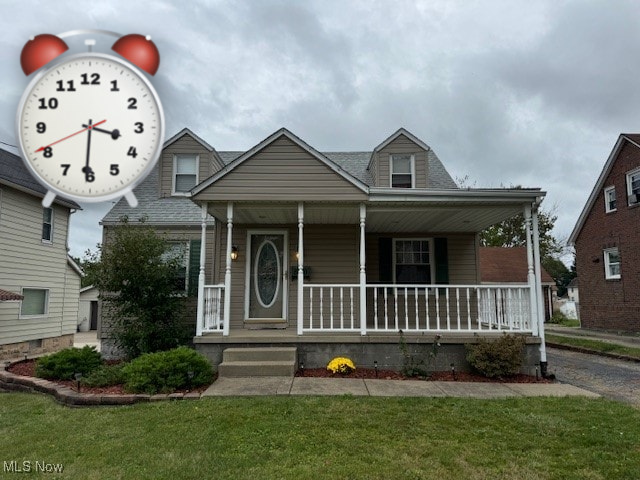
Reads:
{"hour": 3, "minute": 30, "second": 41}
